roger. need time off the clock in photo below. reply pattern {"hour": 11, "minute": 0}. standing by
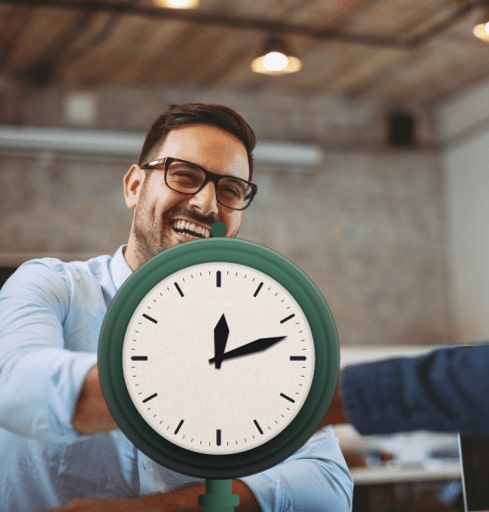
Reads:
{"hour": 12, "minute": 12}
